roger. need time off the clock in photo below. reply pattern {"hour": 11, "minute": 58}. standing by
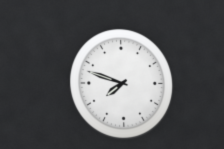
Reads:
{"hour": 7, "minute": 48}
